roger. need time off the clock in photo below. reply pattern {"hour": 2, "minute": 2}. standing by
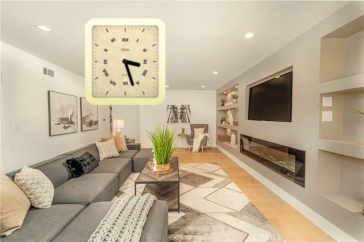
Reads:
{"hour": 3, "minute": 27}
